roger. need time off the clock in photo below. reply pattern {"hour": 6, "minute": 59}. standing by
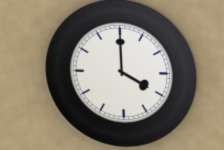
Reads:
{"hour": 4, "minute": 0}
